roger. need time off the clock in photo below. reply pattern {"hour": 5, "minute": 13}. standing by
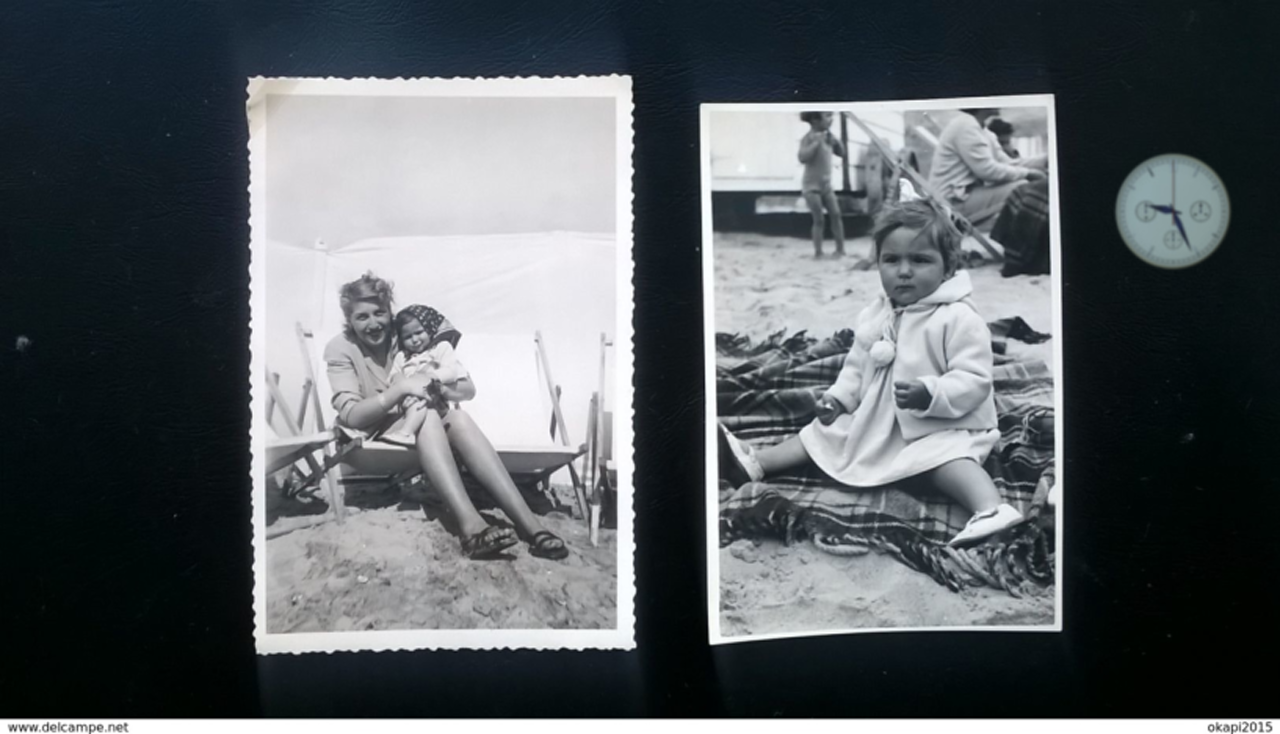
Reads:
{"hour": 9, "minute": 26}
